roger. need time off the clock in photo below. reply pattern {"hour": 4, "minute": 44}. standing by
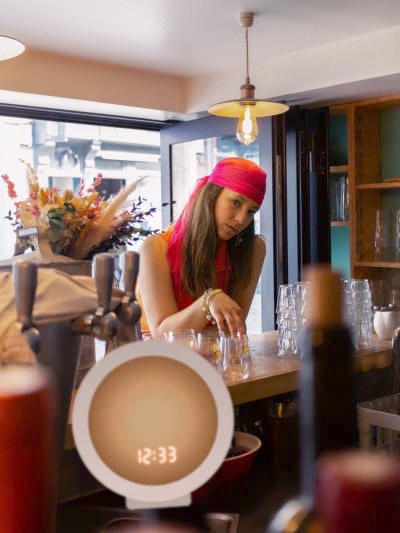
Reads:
{"hour": 12, "minute": 33}
